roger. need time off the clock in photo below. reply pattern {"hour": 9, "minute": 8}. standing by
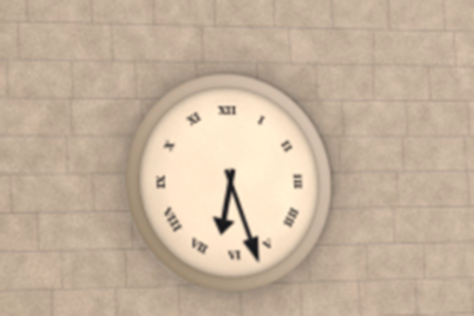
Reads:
{"hour": 6, "minute": 27}
